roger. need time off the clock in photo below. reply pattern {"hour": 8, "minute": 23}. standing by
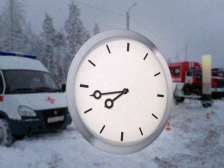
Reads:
{"hour": 7, "minute": 43}
